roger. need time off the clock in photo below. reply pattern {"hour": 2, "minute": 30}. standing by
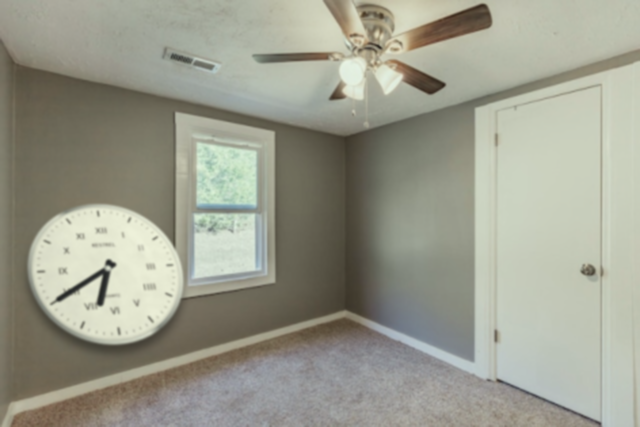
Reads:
{"hour": 6, "minute": 40}
